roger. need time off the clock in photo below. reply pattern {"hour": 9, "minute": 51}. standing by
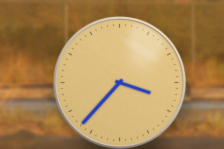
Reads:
{"hour": 3, "minute": 37}
